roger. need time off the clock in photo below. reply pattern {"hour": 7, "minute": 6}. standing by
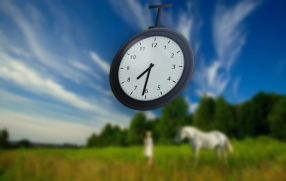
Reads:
{"hour": 7, "minute": 31}
